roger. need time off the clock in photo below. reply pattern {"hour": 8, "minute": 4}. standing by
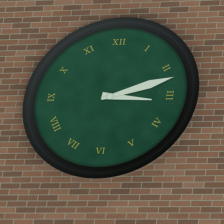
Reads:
{"hour": 3, "minute": 12}
